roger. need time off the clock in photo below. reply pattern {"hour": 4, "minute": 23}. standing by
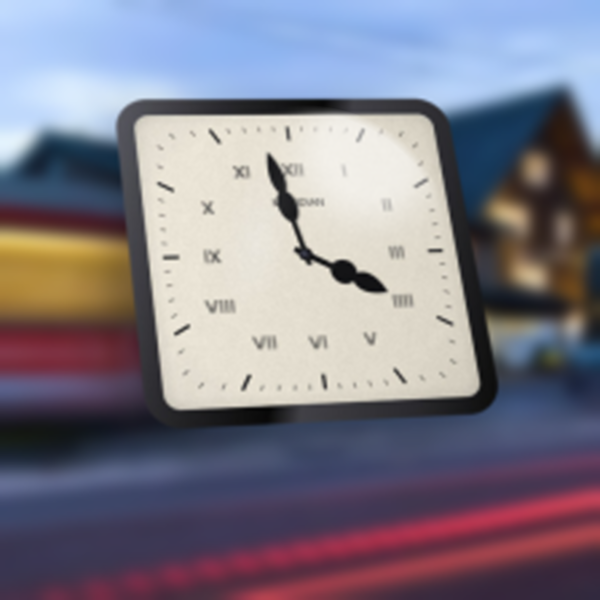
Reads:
{"hour": 3, "minute": 58}
